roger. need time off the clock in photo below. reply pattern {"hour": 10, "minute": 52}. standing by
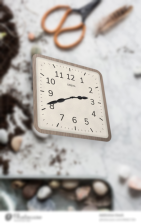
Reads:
{"hour": 2, "minute": 41}
